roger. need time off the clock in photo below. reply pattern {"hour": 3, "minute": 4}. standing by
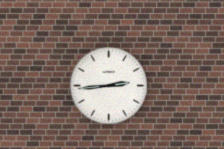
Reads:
{"hour": 2, "minute": 44}
